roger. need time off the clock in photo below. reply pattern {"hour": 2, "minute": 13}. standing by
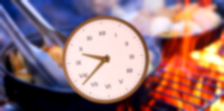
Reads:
{"hour": 9, "minute": 38}
